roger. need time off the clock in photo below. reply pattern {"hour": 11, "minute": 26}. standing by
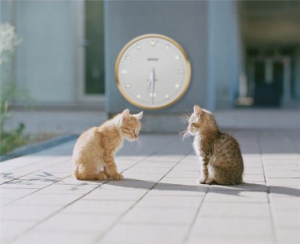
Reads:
{"hour": 6, "minute": 30}
